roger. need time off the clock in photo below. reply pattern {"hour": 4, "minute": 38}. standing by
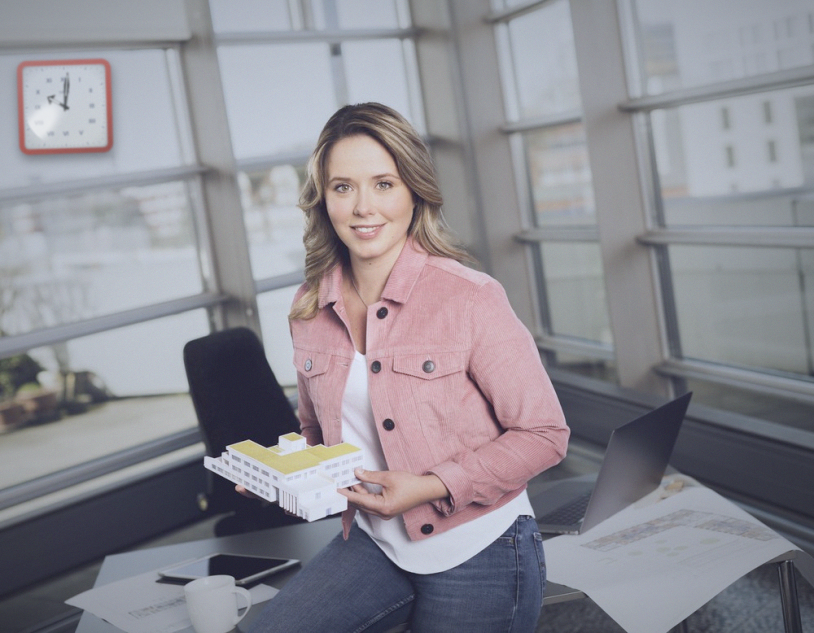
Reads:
{"hour": 10, "minute": 1}
